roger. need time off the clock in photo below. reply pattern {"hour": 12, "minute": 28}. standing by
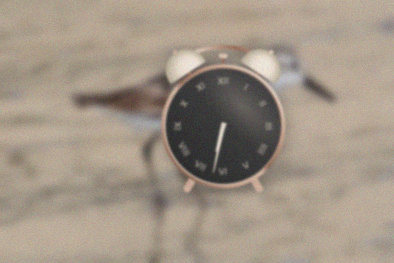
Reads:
{"hour": 6, "minute": 32}
